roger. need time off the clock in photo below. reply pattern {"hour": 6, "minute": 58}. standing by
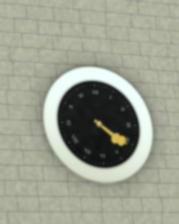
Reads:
{"hour": 4, "minute": 21}
